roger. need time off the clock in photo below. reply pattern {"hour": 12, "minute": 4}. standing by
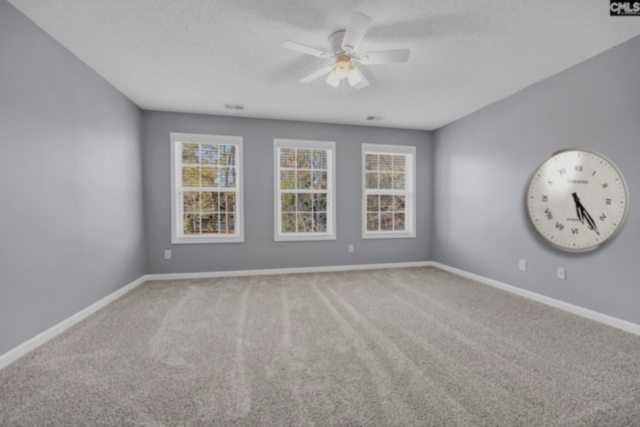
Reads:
{"hour": 5, "minute": 24}
